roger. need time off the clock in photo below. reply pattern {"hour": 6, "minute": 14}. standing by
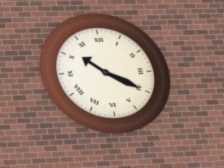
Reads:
{"hour": 10, "minute": 20}
